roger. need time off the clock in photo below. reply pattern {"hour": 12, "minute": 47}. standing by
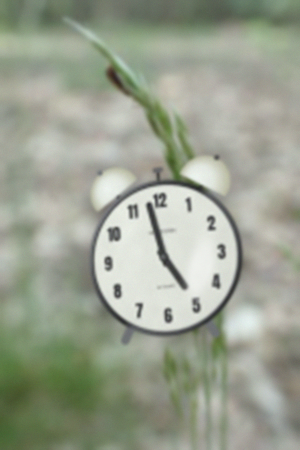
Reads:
{"hour": 4, "minute": 58}
